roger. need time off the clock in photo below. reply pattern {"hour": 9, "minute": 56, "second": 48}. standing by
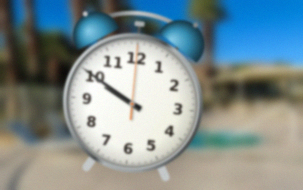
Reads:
{"hour": 9, "minute": 50, "second": 0}
